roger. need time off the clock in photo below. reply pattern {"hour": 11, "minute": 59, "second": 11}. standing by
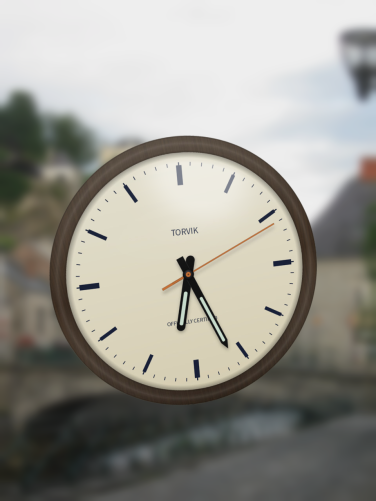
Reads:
{"hour": 6, "minute": 26, "second": 11}
